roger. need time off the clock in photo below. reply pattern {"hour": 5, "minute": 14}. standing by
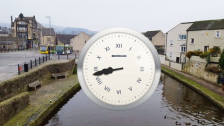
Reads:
{"hour": 8, "minute": 43}
